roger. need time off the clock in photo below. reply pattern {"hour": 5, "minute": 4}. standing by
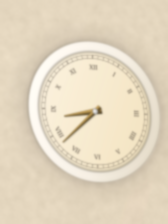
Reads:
{"hour": 8, "minute": 38}
